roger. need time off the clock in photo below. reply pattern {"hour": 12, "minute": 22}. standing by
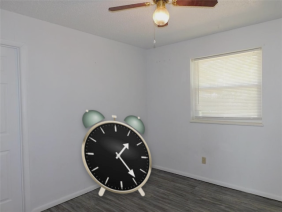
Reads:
{"hour": 1, "minute": 24}
